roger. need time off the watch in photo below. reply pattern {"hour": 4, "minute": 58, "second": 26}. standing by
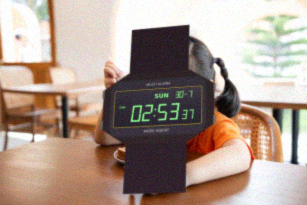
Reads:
{"hour": 2, "minute": 53, "second": 37}
